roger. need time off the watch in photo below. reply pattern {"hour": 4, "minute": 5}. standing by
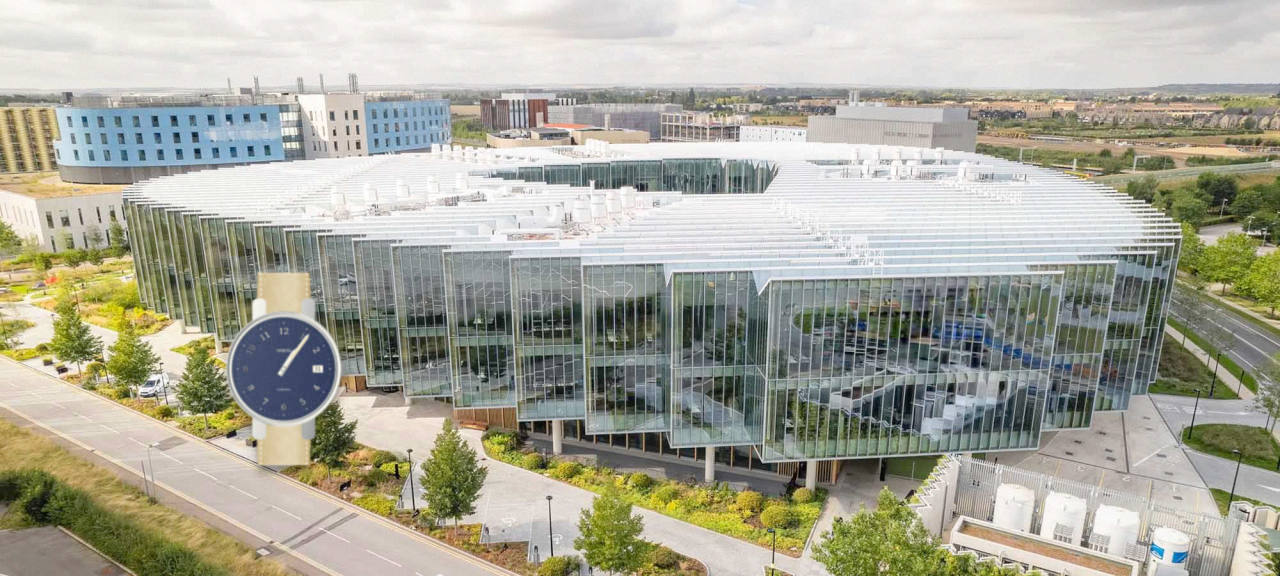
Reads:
{"hour": 1, "minute": 6}
